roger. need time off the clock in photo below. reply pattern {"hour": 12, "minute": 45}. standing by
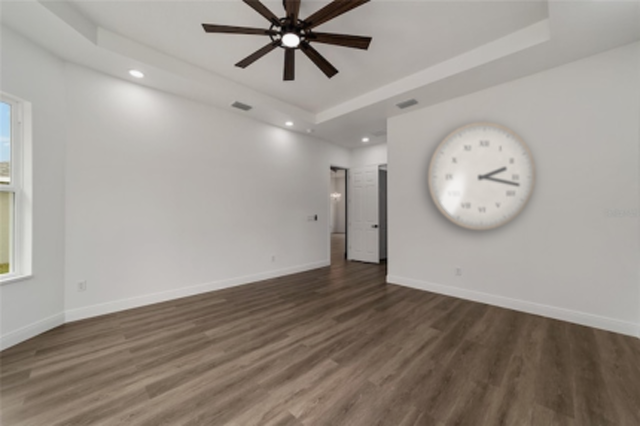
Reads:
{"hour": 2, "minute": 17}
